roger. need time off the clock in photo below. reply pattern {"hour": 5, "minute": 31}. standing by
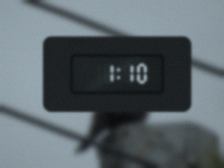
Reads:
{"hour": 1, "minute": 10}
